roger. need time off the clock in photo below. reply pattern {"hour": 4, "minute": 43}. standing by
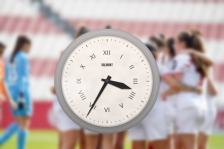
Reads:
{"hour": 3, "minute": 35}
